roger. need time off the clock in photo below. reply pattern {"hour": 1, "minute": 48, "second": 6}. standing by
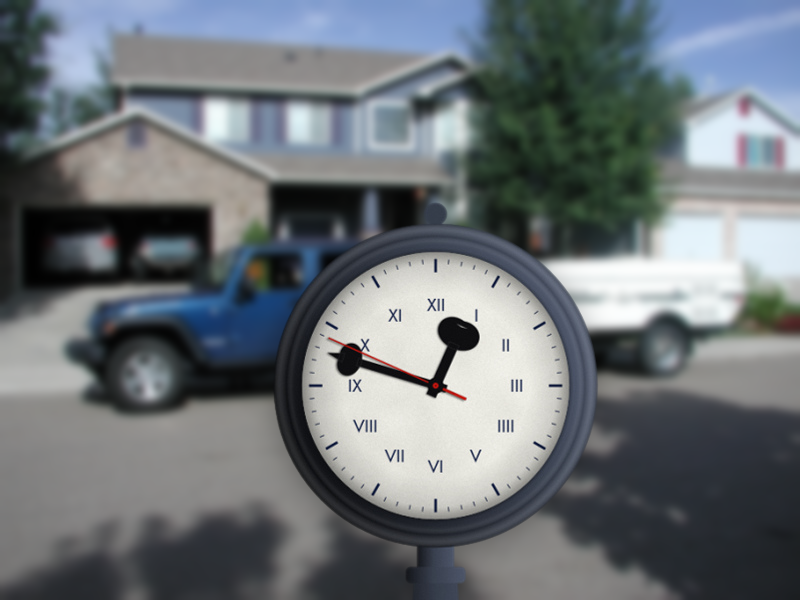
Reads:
{"hour": 12, "minute": 47, "second": 49}
